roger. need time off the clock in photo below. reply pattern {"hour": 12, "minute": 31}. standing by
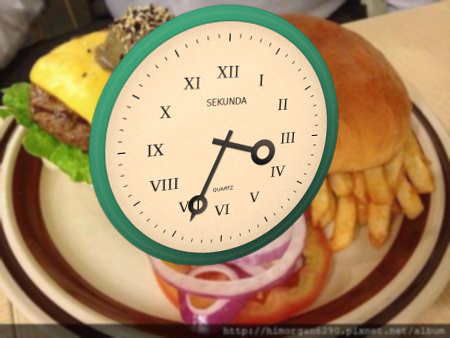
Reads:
{"hour": 3, "minute": 34}
